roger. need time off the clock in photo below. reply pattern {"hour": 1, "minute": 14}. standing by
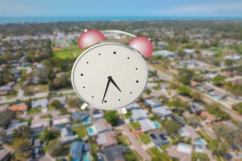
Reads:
{"hour": 4, "minute": 31}
